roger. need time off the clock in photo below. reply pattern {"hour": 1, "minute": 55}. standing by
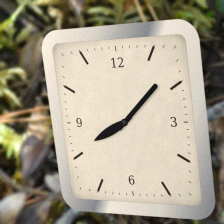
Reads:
{"hour": 8, "minute": 8}
